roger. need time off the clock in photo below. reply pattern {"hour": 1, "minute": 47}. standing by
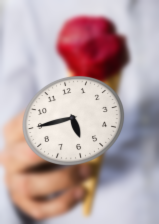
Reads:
{"hour": 5, "minute": 45}
